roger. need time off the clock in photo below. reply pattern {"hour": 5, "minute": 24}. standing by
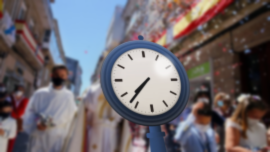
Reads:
{"hour": 7, "minute": 37}
